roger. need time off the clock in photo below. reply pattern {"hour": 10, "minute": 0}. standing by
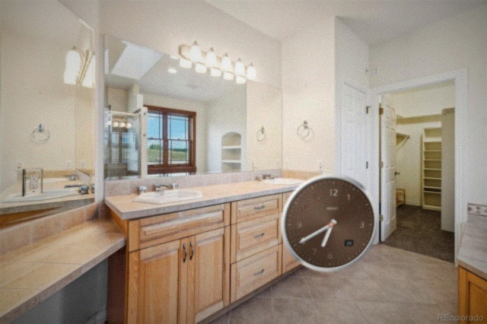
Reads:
{"hour": 6, "minute": 40}
